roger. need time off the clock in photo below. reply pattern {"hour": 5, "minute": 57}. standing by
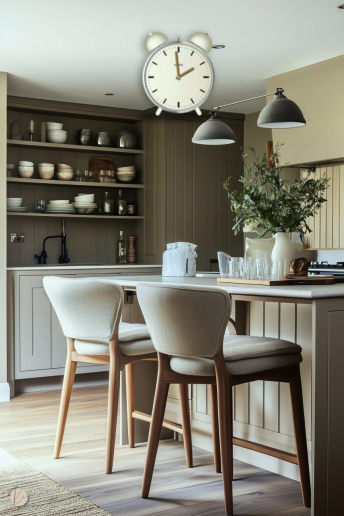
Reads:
{"hour": 1, "minute": 59}
